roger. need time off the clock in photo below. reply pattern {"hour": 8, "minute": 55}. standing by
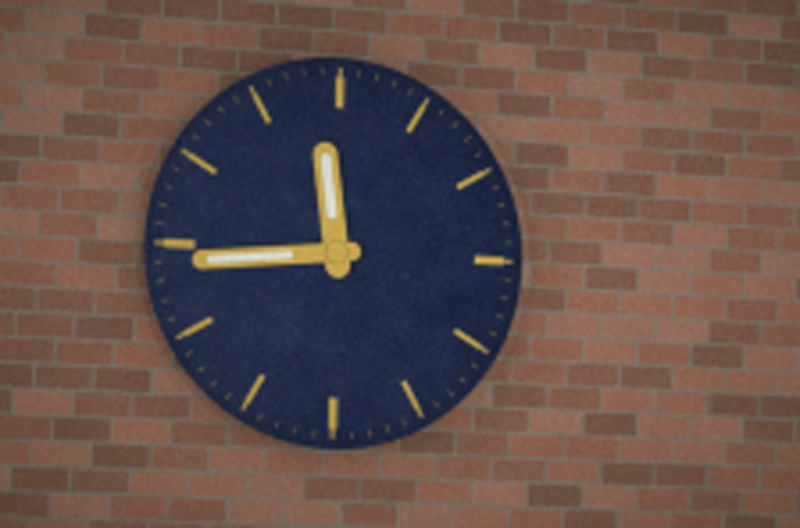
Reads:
{"hour": 11, "minute": 44}
